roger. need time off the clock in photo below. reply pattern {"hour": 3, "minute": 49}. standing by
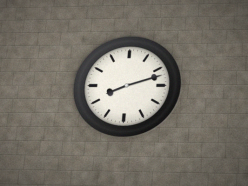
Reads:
{"hour": 8, "minute": 12}
